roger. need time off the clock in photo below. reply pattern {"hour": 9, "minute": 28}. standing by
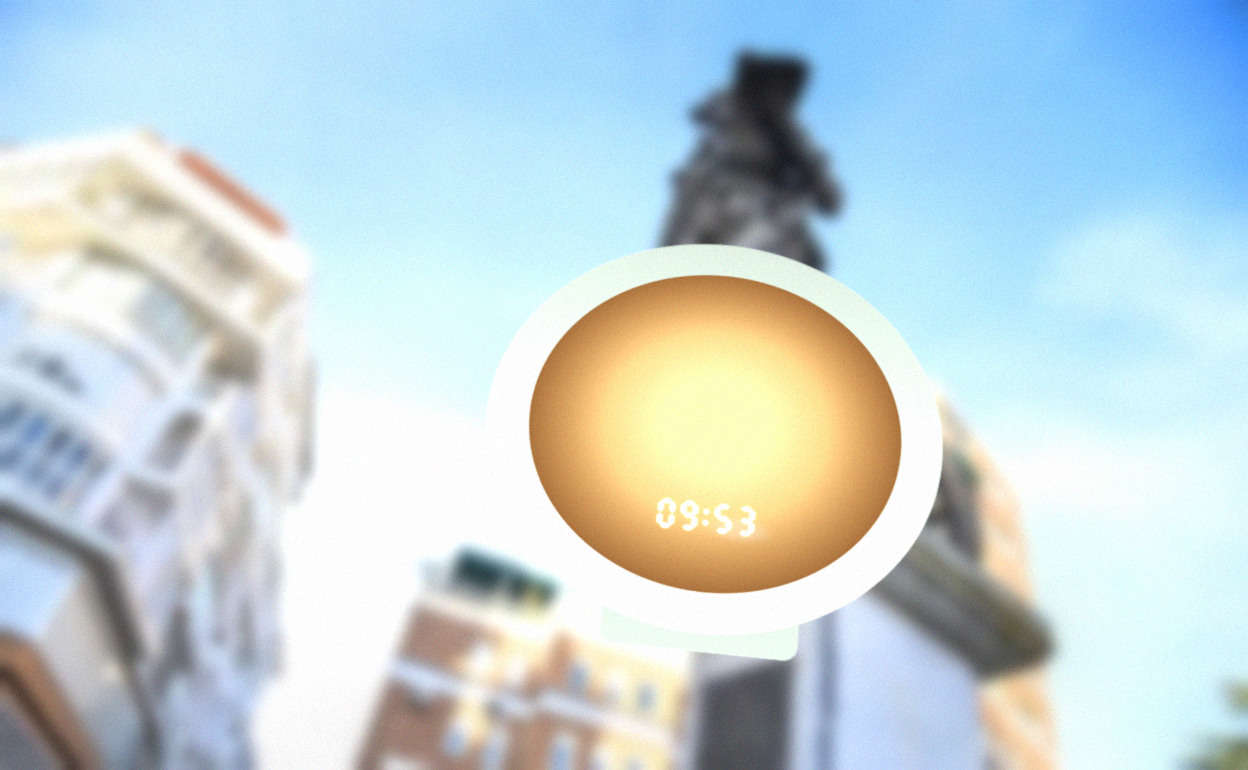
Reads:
{"hour": 9, "minute": 53}
